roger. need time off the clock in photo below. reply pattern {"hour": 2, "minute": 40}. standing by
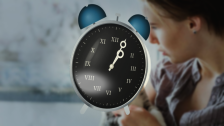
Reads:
{"hour": 1, "minute": 4}
